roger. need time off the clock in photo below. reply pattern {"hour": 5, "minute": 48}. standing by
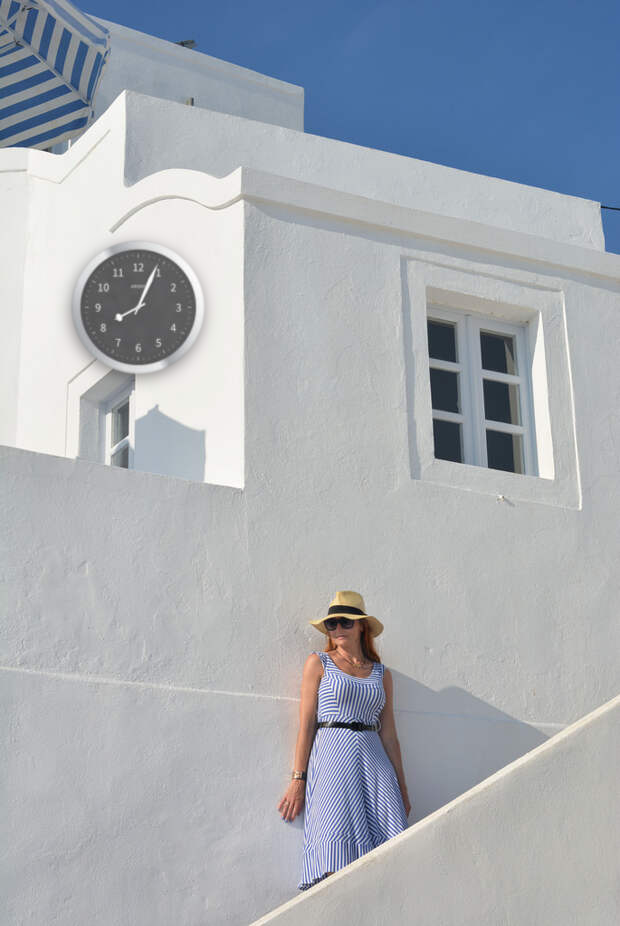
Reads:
{"hour": 8, "minute": 4}
